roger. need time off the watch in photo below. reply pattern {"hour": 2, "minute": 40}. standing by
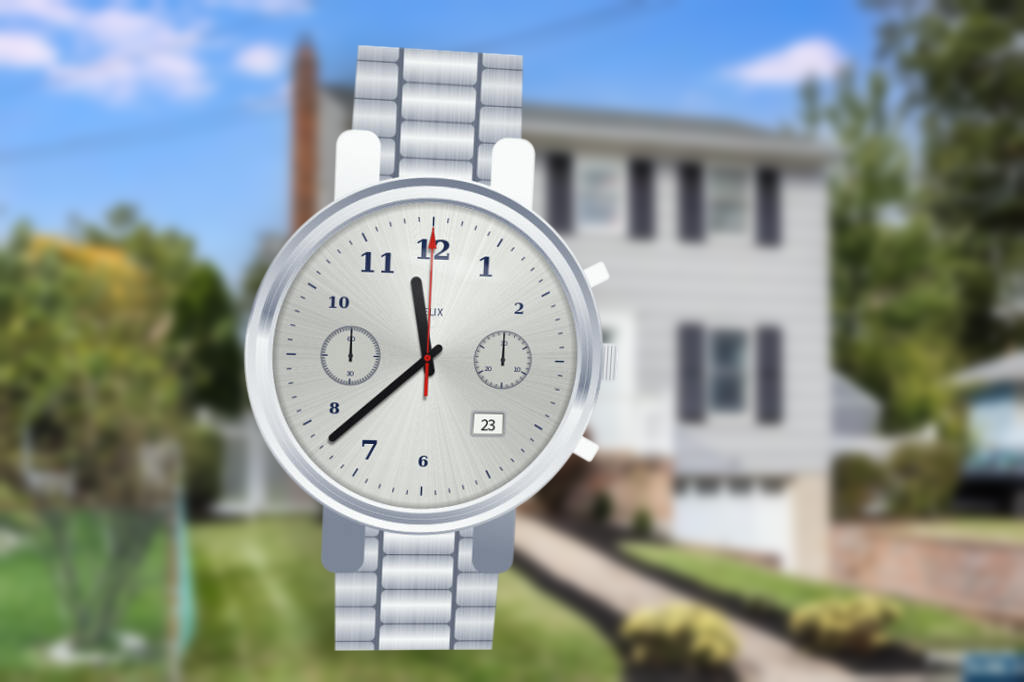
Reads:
{"hour": 11, "minute": 38}
